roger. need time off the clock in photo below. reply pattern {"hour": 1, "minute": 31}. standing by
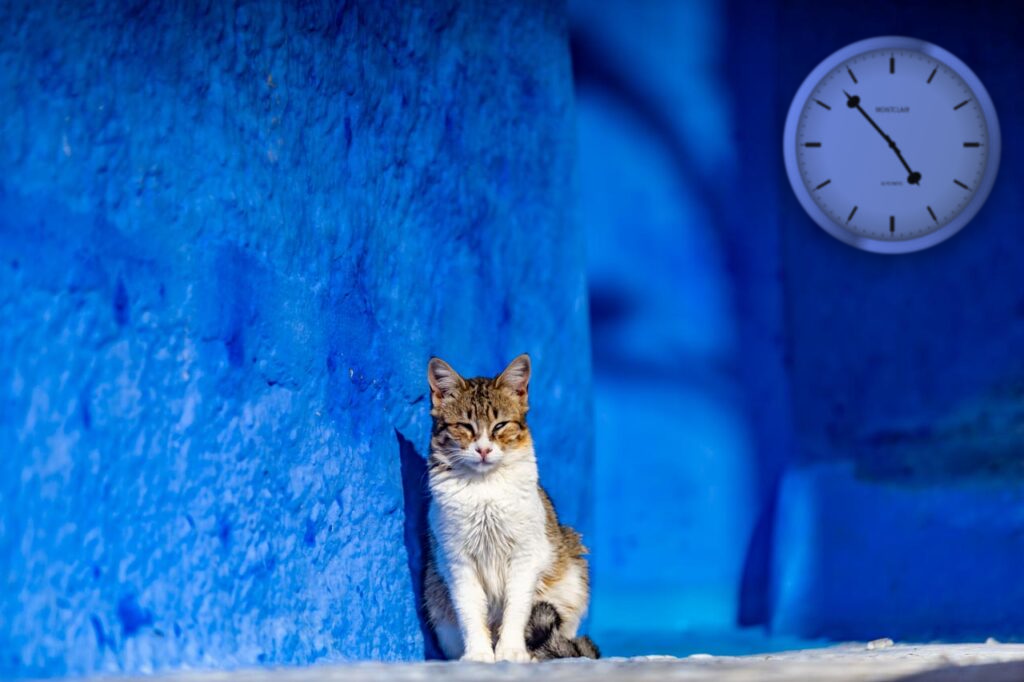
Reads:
{"hour": 4, "minute": 53}
